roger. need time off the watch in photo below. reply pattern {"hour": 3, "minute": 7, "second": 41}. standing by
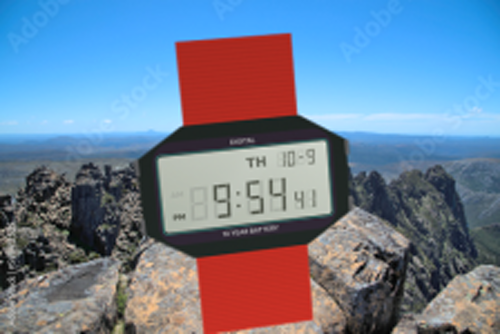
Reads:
{"hour": 9, "minute": 54, "second": 41}
